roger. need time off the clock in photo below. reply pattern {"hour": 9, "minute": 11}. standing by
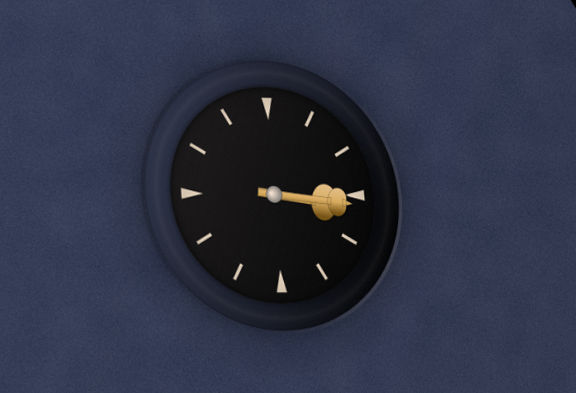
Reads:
{"hour": 3, "minute": 16}
